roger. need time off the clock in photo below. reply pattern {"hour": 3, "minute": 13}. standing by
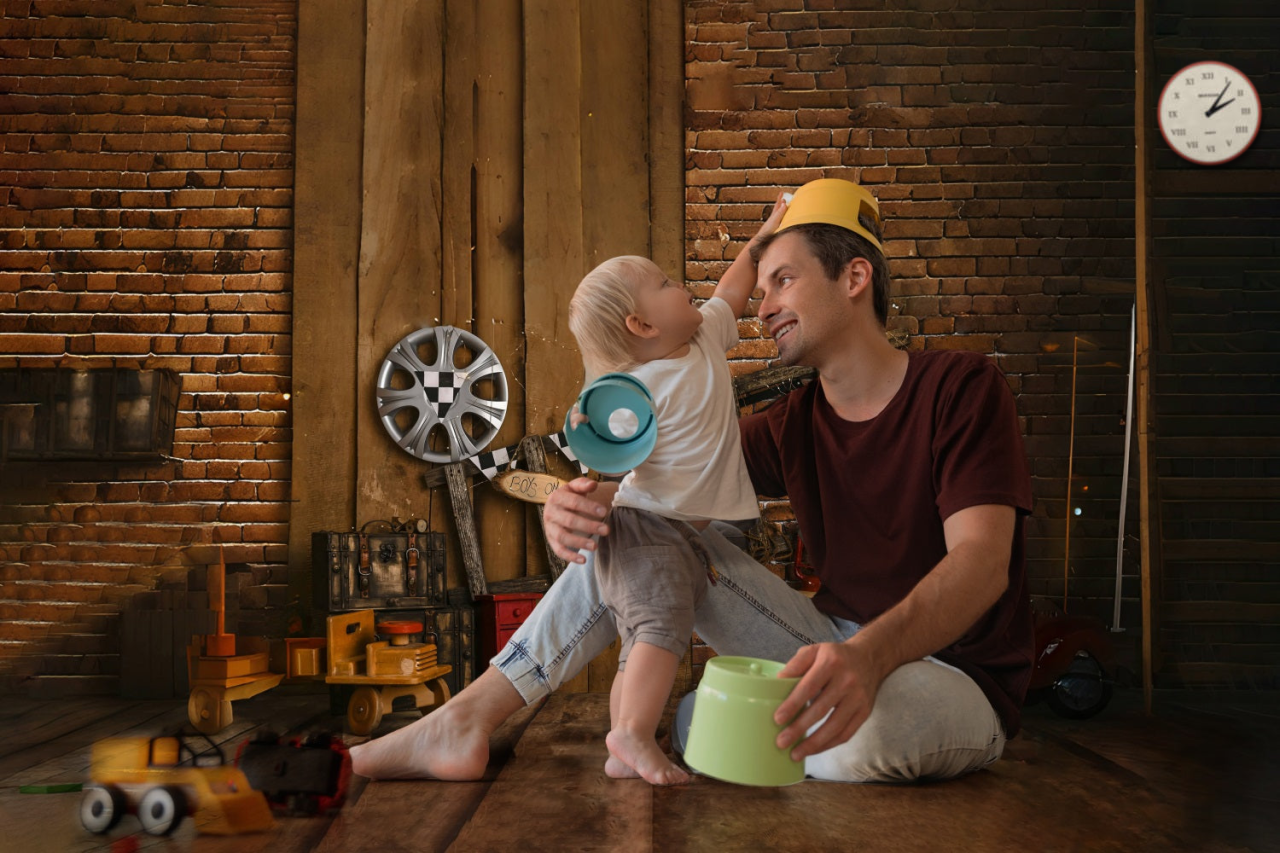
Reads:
{"hour": 2, "minute": 6}
